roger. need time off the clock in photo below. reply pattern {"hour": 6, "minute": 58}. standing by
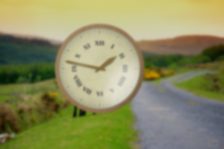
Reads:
{"hour": 1, "minute": 47}
